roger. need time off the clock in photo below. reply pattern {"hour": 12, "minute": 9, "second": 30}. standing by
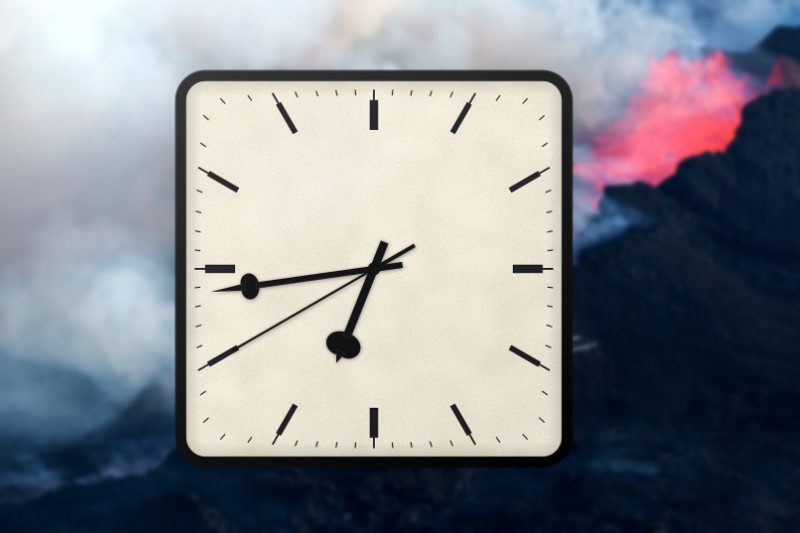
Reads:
{"hour": 6, "minute": 43, "second": 40}
